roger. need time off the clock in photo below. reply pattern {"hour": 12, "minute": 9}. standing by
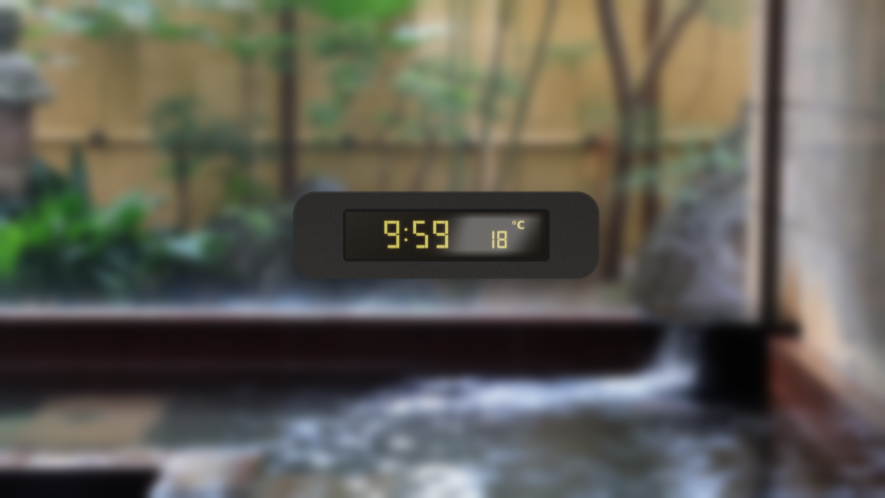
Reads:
{"hour": 9, "minute": 59}
